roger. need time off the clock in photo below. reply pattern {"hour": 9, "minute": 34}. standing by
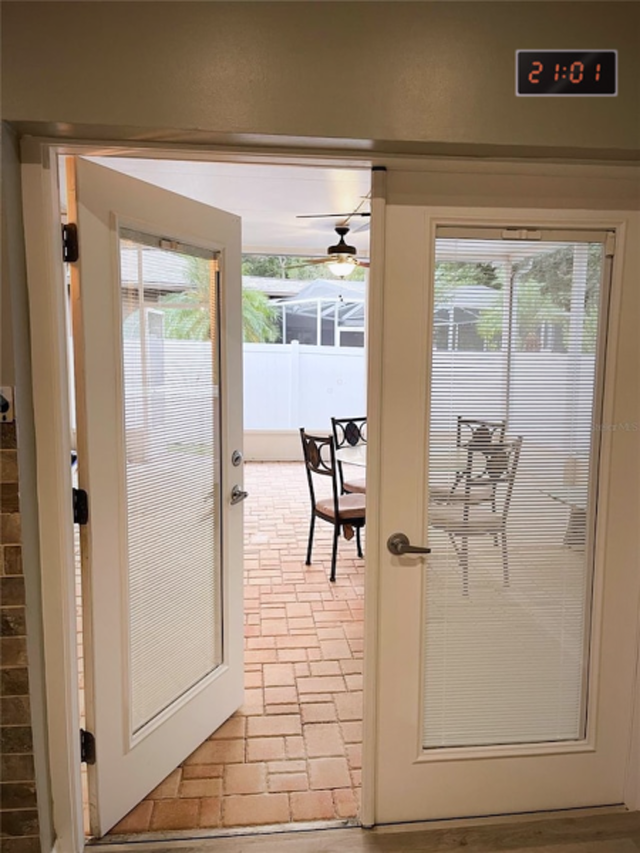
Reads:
{"hour": 21, "minute": 1}
